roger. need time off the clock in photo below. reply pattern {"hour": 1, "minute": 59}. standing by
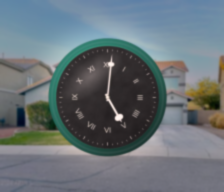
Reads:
{"hour": 5, "minute": 1}
